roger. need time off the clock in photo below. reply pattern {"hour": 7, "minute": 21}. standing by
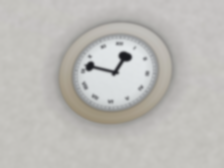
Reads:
{"hour": 12, "minute": 47}
